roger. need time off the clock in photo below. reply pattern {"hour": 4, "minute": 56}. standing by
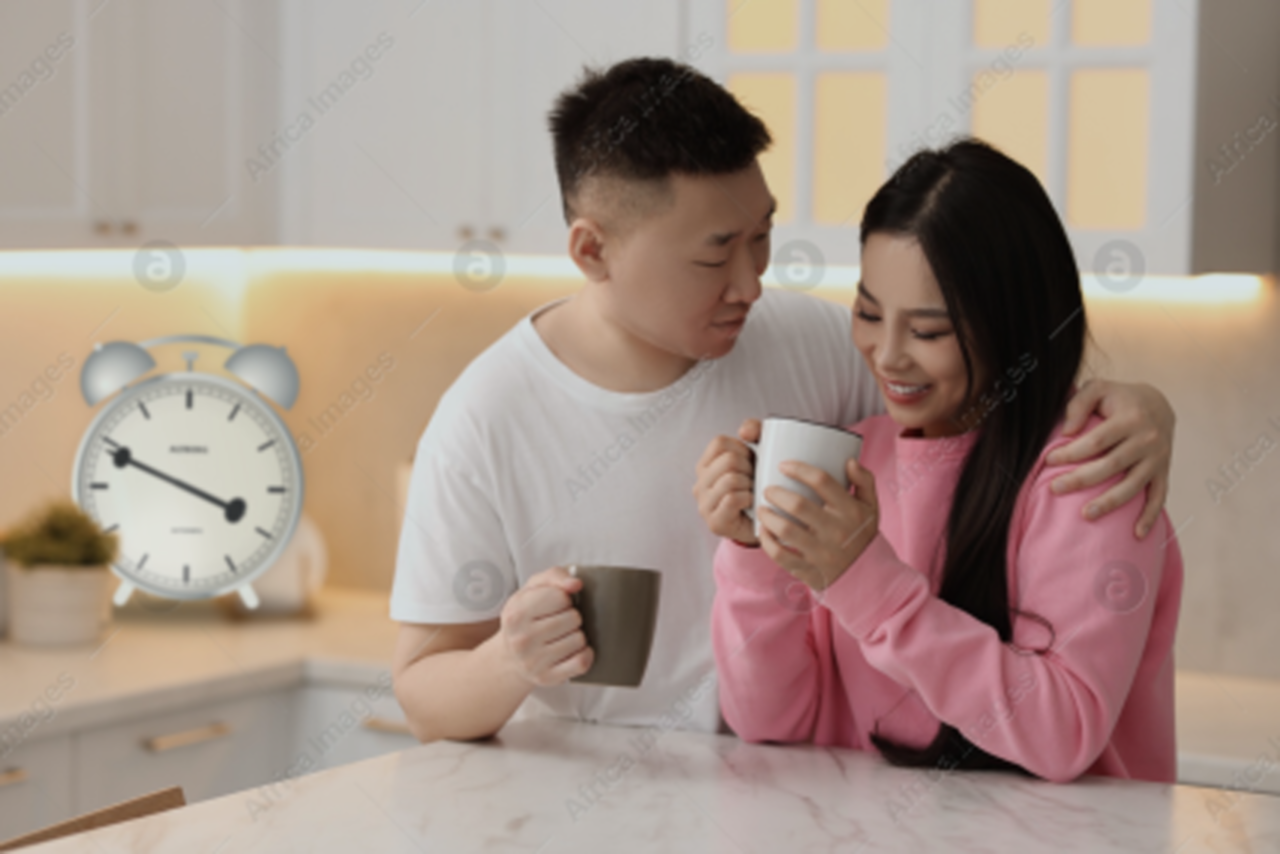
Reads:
{"hour": 3, "minute": 49}
